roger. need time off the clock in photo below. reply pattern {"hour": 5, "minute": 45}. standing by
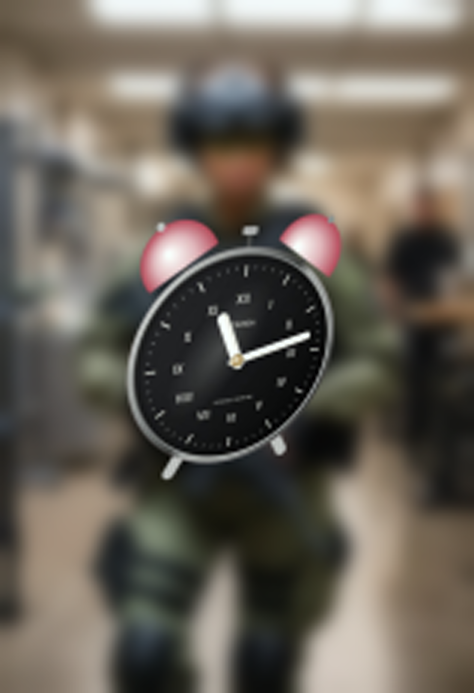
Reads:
{"hour": 11, "minute": 13}
